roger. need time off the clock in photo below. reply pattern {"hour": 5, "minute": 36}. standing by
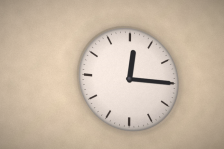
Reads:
{"hour": 12, "minute": 15}
